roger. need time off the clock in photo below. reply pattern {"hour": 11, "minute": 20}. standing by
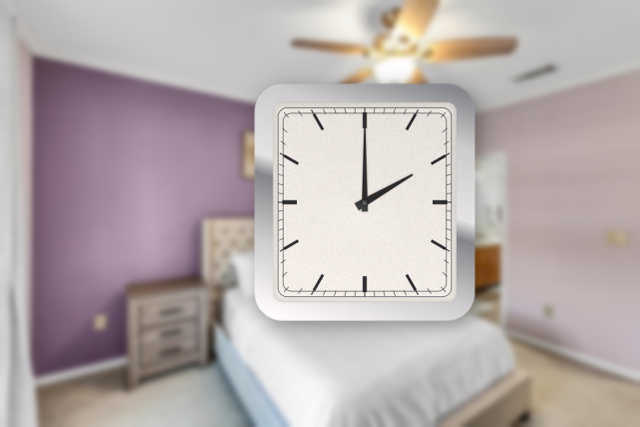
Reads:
{"hour": 2, "minute": 0}
